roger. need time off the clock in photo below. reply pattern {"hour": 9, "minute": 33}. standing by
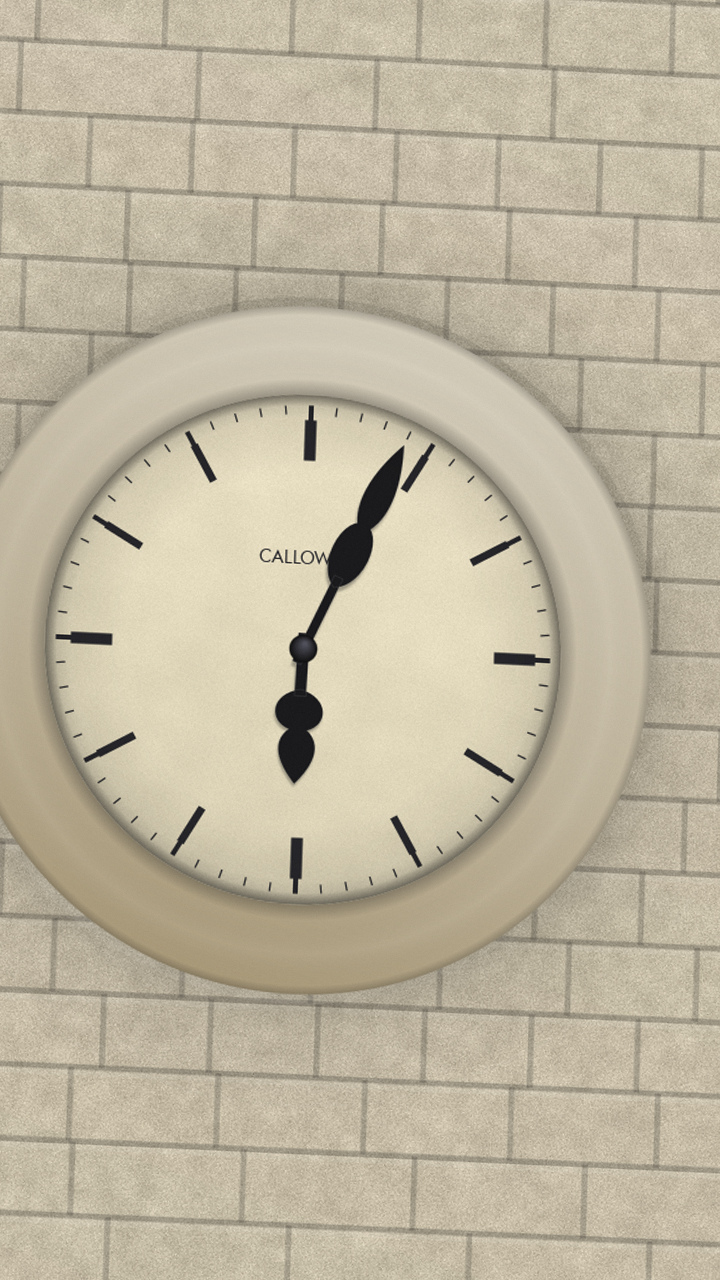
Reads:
{"hour": 6, "minute": 4}
